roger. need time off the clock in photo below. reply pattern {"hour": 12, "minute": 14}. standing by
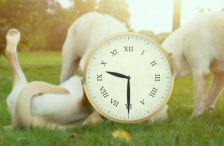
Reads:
{"hour": 9, "minute": 30}
